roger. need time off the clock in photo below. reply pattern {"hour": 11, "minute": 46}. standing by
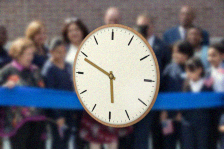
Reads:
{"hour": 5, "minute": 49}
